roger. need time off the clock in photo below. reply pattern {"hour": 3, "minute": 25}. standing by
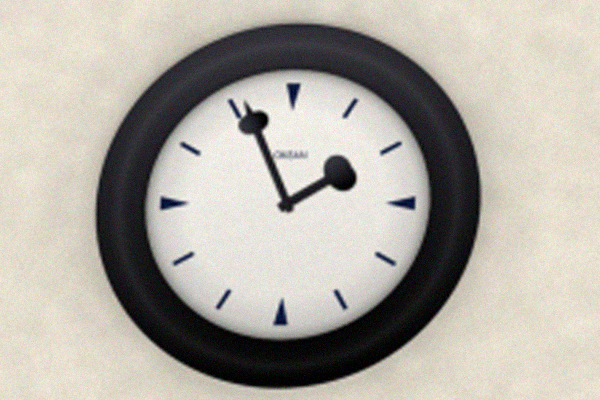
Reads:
{"hour": 1, "minute": 56}
